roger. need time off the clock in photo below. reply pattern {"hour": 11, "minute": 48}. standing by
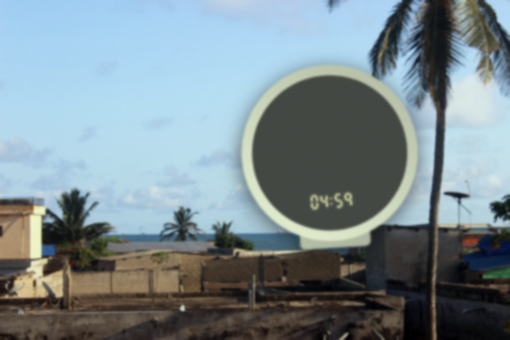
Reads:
{"hour": 4, "minute": 59}
